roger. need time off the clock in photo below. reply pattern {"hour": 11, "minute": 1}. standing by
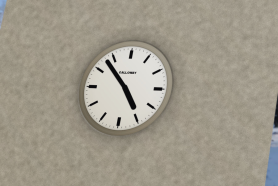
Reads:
{"hour": 4, "minute": 53}
